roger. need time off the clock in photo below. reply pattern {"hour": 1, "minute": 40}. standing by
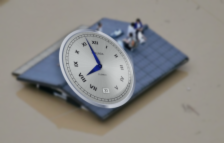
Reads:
{"hour": 7, "minute": 57}
